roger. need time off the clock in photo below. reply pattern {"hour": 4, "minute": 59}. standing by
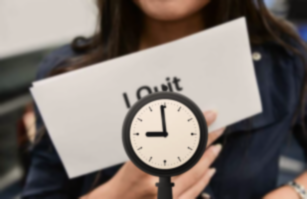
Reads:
{"hour": 8, "minute": 59}
